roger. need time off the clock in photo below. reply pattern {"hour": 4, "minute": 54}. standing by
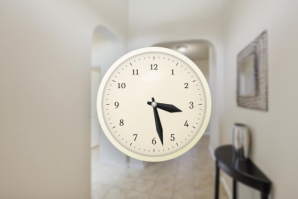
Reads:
{"hour": 3, "minute": 28}
